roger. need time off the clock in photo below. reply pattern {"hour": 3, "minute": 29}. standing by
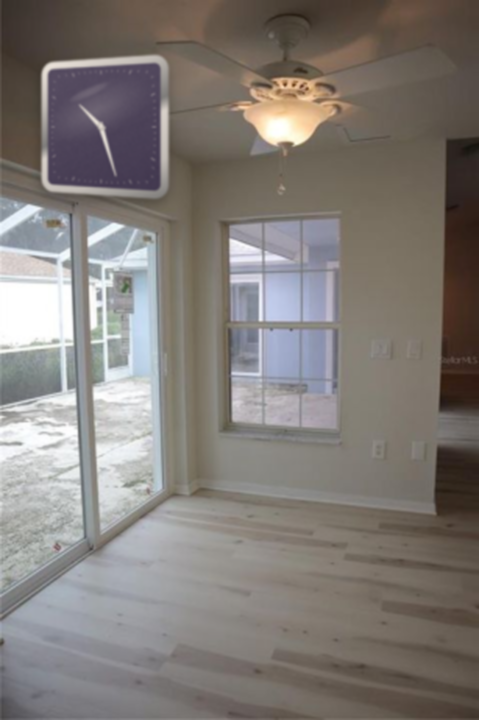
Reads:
{"hour": 10, "minute": 27}
